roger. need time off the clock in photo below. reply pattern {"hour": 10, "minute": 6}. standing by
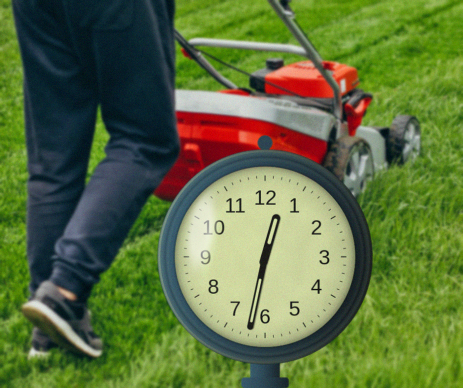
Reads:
{"hour": 12, "minute": 32}
